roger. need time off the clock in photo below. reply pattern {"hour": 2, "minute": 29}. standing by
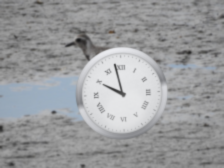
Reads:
{"hour": 9, "minute": 58}
